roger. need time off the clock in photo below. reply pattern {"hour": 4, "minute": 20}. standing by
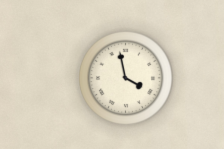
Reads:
{"hour": 3, "minute": 58}
